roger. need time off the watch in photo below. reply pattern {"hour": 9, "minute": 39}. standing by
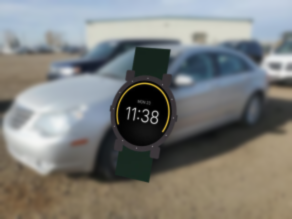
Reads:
{"hour": 11, "minute": 38}
